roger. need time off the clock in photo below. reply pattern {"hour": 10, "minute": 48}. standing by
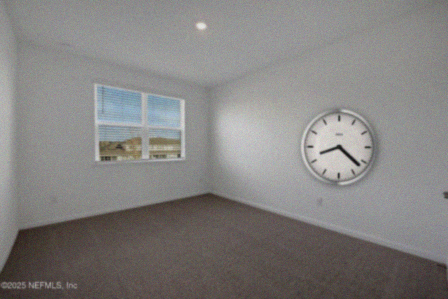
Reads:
{"hour": 8, "minute": 22}
